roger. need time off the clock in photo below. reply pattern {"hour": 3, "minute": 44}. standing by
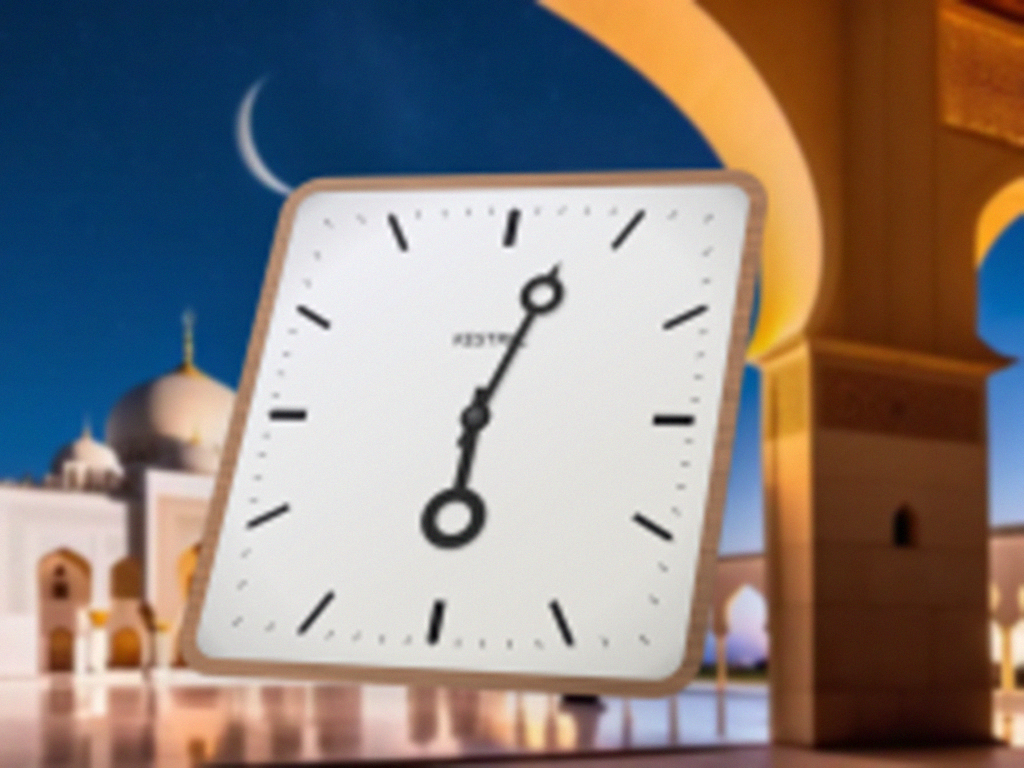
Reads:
{"hour": 6, "minute": 3}
